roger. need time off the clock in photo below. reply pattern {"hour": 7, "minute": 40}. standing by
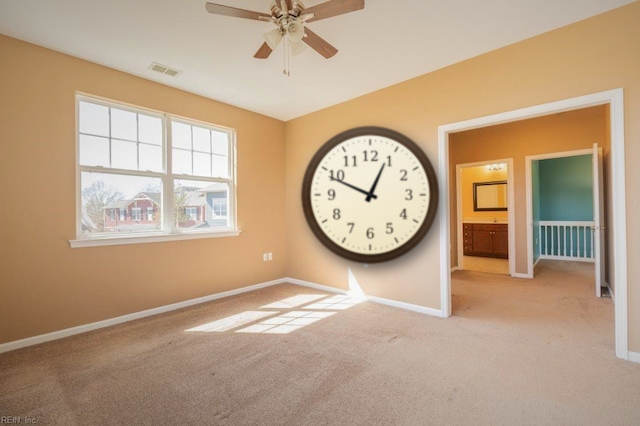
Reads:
{"hour": 12, "minute": 49}
